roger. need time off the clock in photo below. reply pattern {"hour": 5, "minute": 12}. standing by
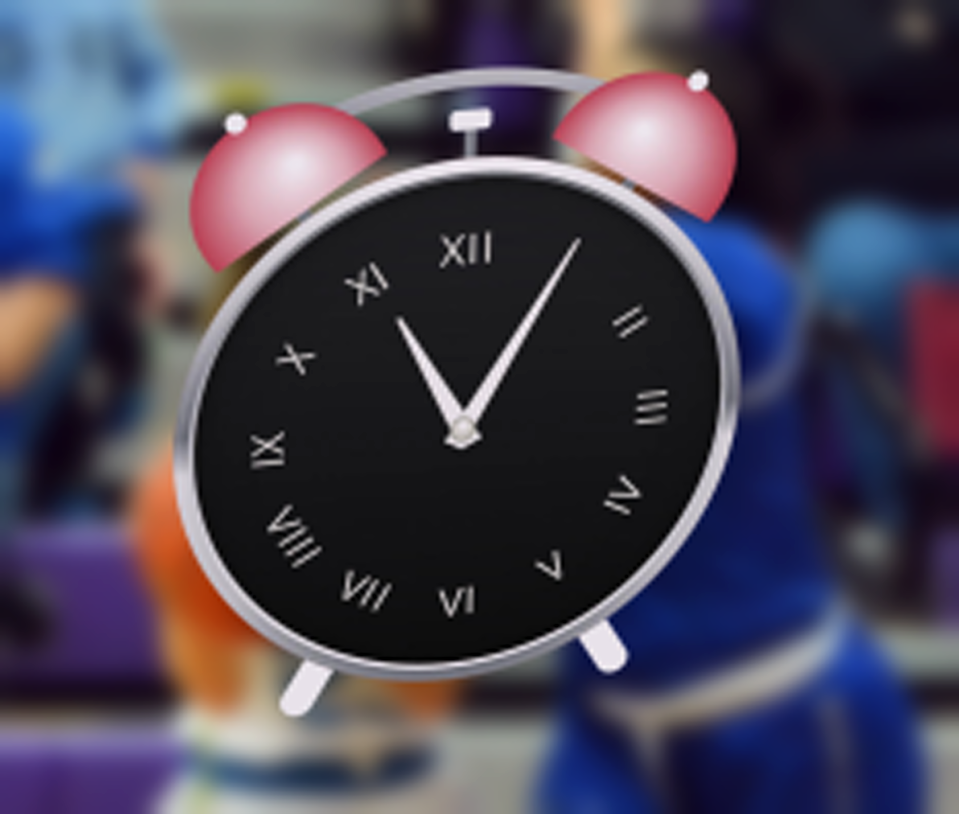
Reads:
{"hour": 11, "minute": 5}
